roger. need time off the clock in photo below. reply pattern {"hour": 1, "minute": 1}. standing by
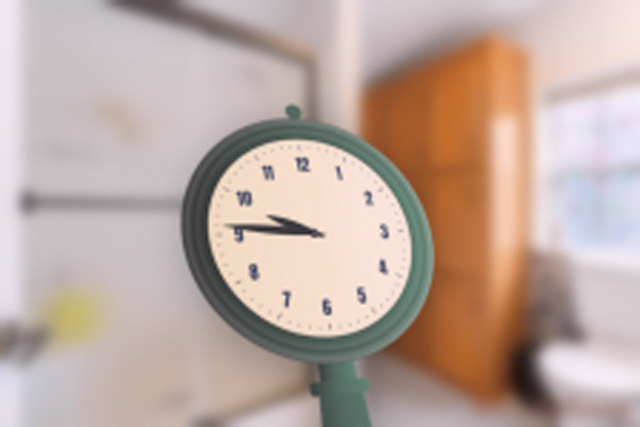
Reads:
{"hour": 9, "minute": 46}
